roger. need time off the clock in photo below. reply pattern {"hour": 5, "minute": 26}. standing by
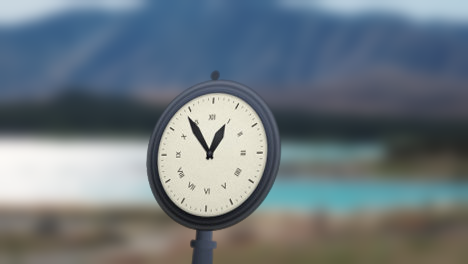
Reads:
{"hour": 12, "minute": 54}
